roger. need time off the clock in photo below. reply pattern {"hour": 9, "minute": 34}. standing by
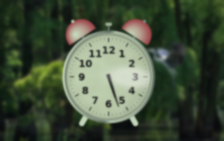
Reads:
{"hour": 5, "minute": 27}
